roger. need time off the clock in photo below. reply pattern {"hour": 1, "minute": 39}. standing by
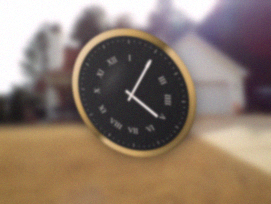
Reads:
{"hour": 5, "minute": 10}
